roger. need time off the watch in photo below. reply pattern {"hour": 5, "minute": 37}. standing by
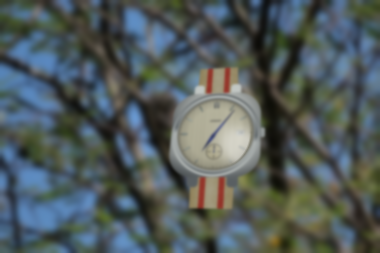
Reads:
{"hour": 7, "minute": 6}
